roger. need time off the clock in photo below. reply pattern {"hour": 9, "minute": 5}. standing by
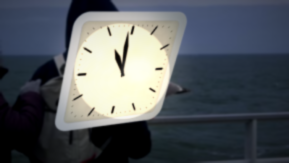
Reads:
{"hour": 10, "minute": 59}
